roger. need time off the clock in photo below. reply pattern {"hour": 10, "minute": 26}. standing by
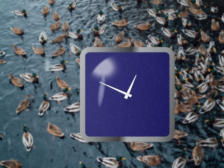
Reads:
{"hour": 12, "minute": 49}
